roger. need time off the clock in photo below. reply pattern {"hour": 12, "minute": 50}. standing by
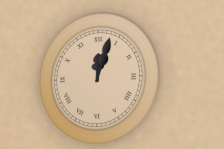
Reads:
{"hour": 12, "minute": 3}
